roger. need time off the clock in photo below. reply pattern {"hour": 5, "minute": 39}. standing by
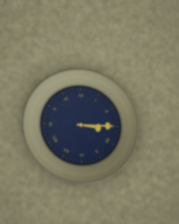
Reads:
{"hour": 3, "minute": 15}
